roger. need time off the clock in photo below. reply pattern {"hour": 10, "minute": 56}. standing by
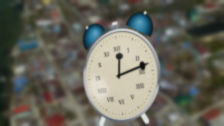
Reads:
{"hour": 12, "minute": 13}
